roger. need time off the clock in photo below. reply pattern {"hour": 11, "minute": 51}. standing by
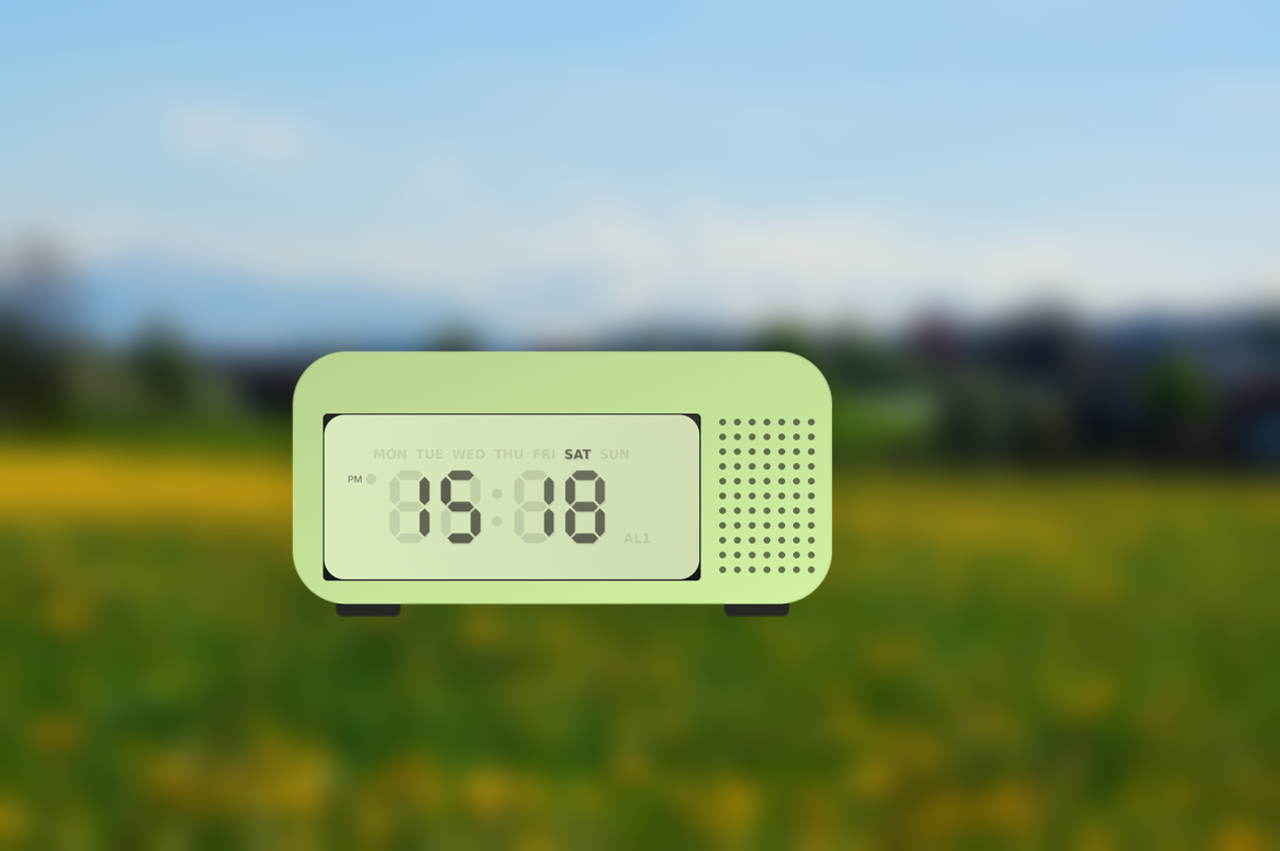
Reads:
{"hour": 15, "minute": 18}
